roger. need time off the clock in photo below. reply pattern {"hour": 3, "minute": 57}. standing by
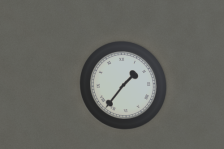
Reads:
{"hour": 1, "minute": 37}
